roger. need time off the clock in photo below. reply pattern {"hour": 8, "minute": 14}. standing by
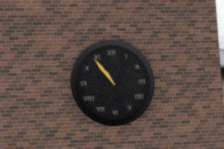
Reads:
{"hour": 10, "minute": 54}
